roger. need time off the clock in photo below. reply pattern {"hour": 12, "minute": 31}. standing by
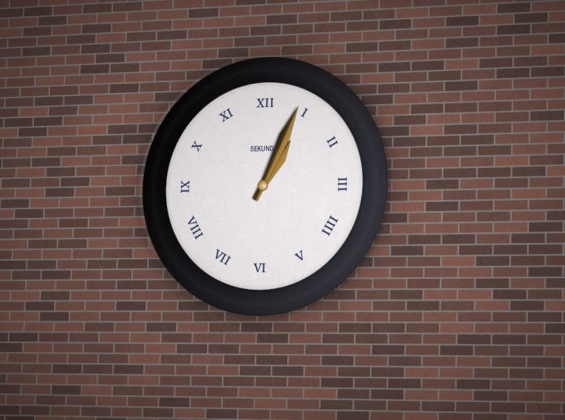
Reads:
{"hour": 1, "minute": 4}
